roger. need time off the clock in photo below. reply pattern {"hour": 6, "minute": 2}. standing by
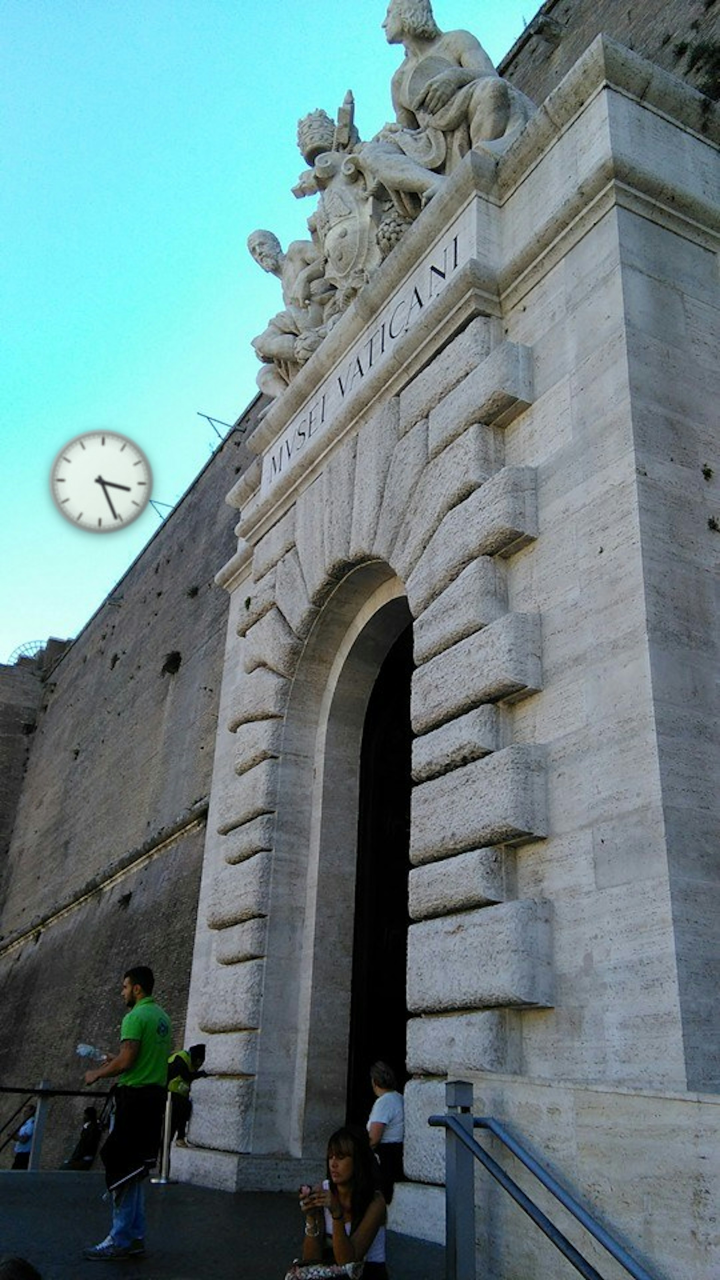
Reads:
{"hour": 3, "minute": 26}
